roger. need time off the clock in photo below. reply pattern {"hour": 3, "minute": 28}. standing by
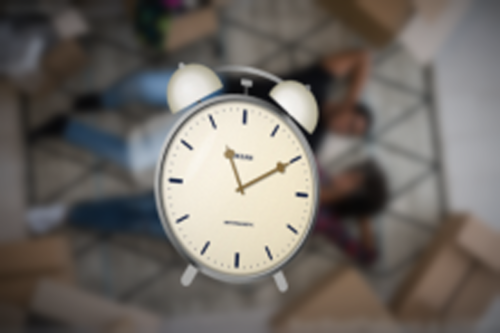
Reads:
{"hour": 11, "minute": 10}
